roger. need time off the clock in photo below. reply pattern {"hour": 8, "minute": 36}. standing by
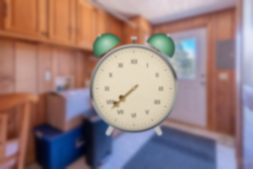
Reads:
{"hour": 7, "minute": 38}
